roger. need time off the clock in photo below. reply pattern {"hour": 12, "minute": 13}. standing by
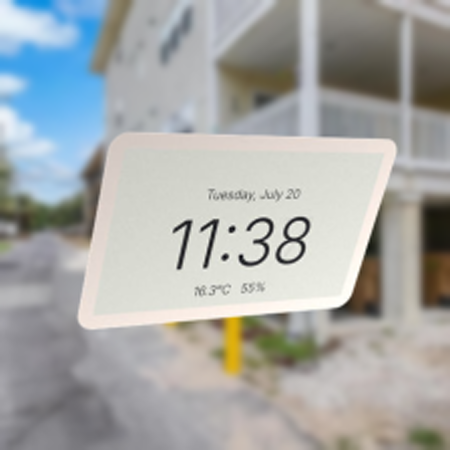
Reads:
{"hour": 11, "minute": 38}
